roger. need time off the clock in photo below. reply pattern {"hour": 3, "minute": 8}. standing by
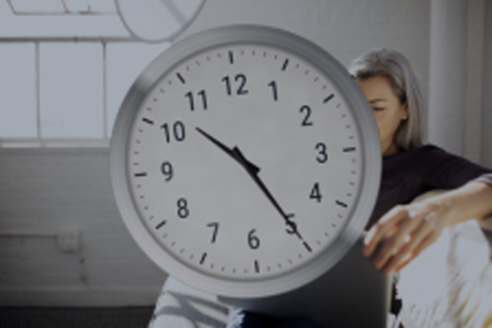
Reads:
{"hour": 10, "minute": 25}
